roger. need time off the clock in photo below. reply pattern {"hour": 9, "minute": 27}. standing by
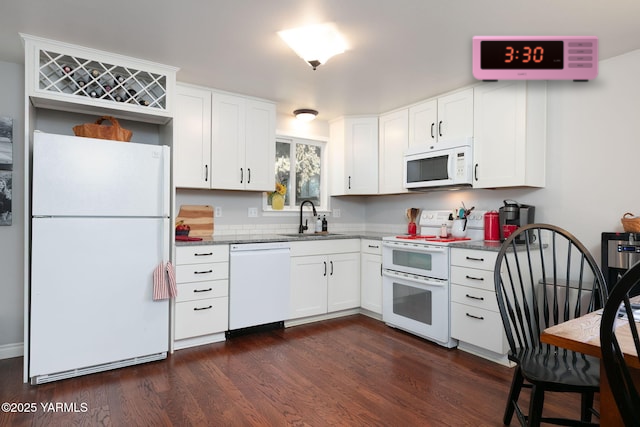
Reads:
{"hour": 3, "minute": 30}
